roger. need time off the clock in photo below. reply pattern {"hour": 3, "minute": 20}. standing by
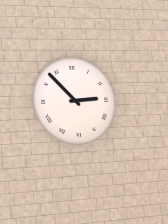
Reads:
{"hour": 2, "minute": 53}
